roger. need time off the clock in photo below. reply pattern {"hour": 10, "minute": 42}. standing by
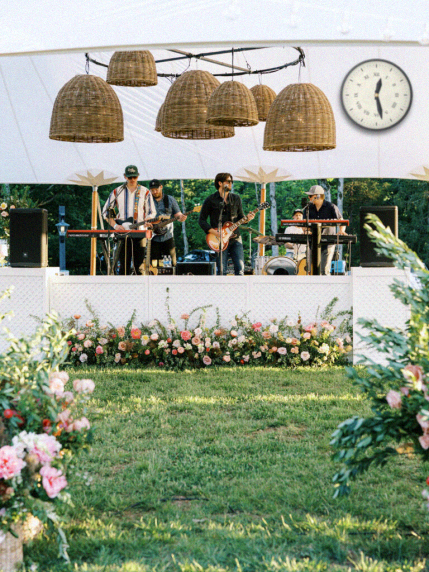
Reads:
{"hour": 12, "minute": 28}
